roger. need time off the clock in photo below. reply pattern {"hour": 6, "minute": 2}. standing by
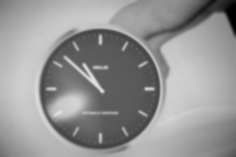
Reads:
{"hour": 10, "minute": 52}
